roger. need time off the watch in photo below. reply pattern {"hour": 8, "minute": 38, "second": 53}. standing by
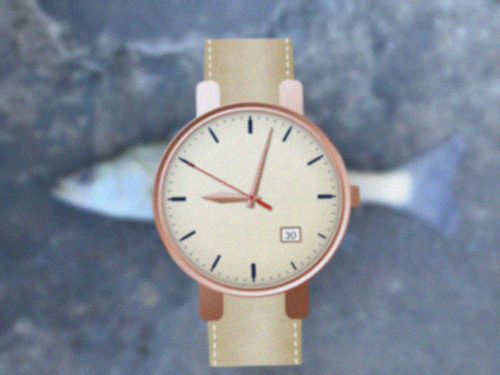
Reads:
{"hour": 9, "minute": 2, "second": 50}
